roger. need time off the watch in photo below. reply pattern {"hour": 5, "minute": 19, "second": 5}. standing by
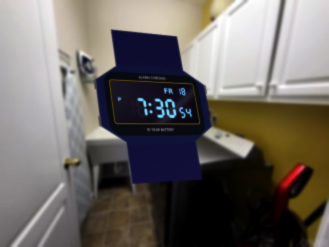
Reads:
{"hour": 7, "minute": 30, "second": 54}
